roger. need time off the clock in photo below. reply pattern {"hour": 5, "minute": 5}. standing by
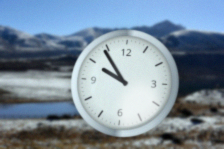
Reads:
{"hour": 9, "minute": 54}
